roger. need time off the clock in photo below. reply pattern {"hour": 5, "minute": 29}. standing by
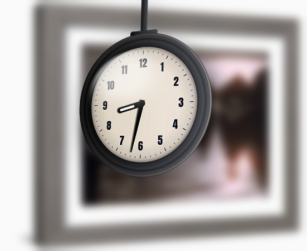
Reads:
{"hour": 8, "minute": 32}
